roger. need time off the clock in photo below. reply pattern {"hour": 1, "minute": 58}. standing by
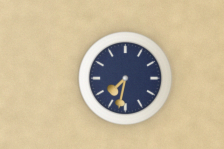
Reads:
{"hour": 7, "minute": 32}
